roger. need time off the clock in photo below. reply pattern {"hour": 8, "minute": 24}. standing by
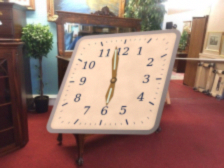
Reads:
{"hour": 5, "minute": 58}
